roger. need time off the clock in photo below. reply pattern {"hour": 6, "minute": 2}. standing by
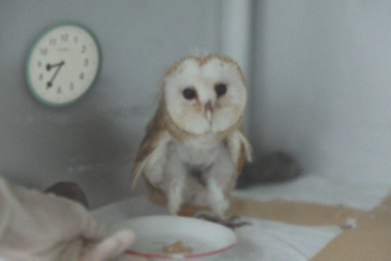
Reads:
{"hour": 8, "minute": 35}
